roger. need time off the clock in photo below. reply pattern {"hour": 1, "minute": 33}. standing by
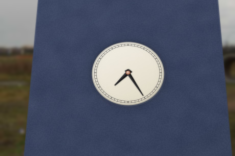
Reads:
{"hour": 7, "minute": 25}
